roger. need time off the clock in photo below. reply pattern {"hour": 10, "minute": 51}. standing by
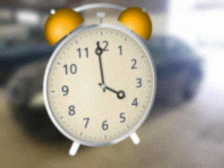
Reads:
{"hour": 3, "minute": 59}
